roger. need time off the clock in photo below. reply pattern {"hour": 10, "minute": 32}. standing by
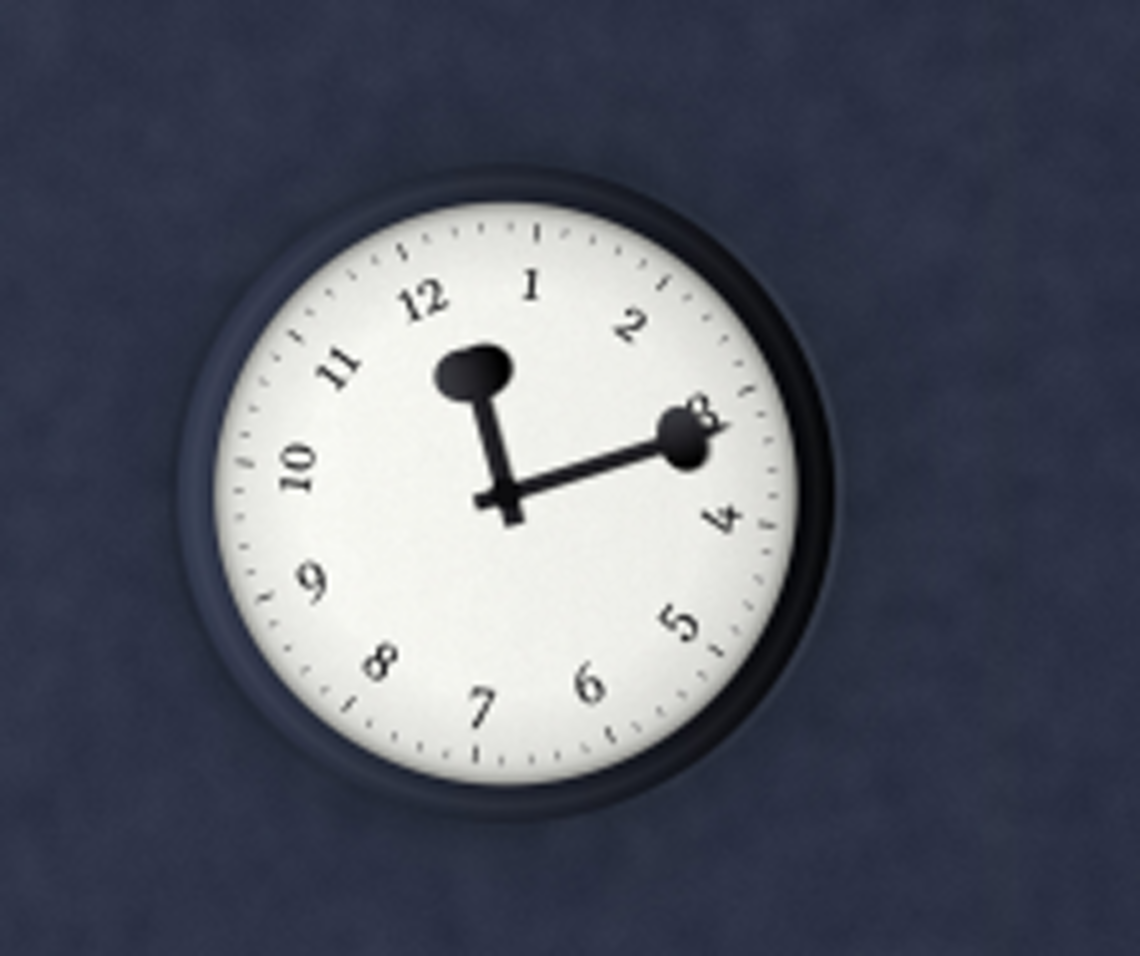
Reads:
{"hour": 12, "minute": 16}
